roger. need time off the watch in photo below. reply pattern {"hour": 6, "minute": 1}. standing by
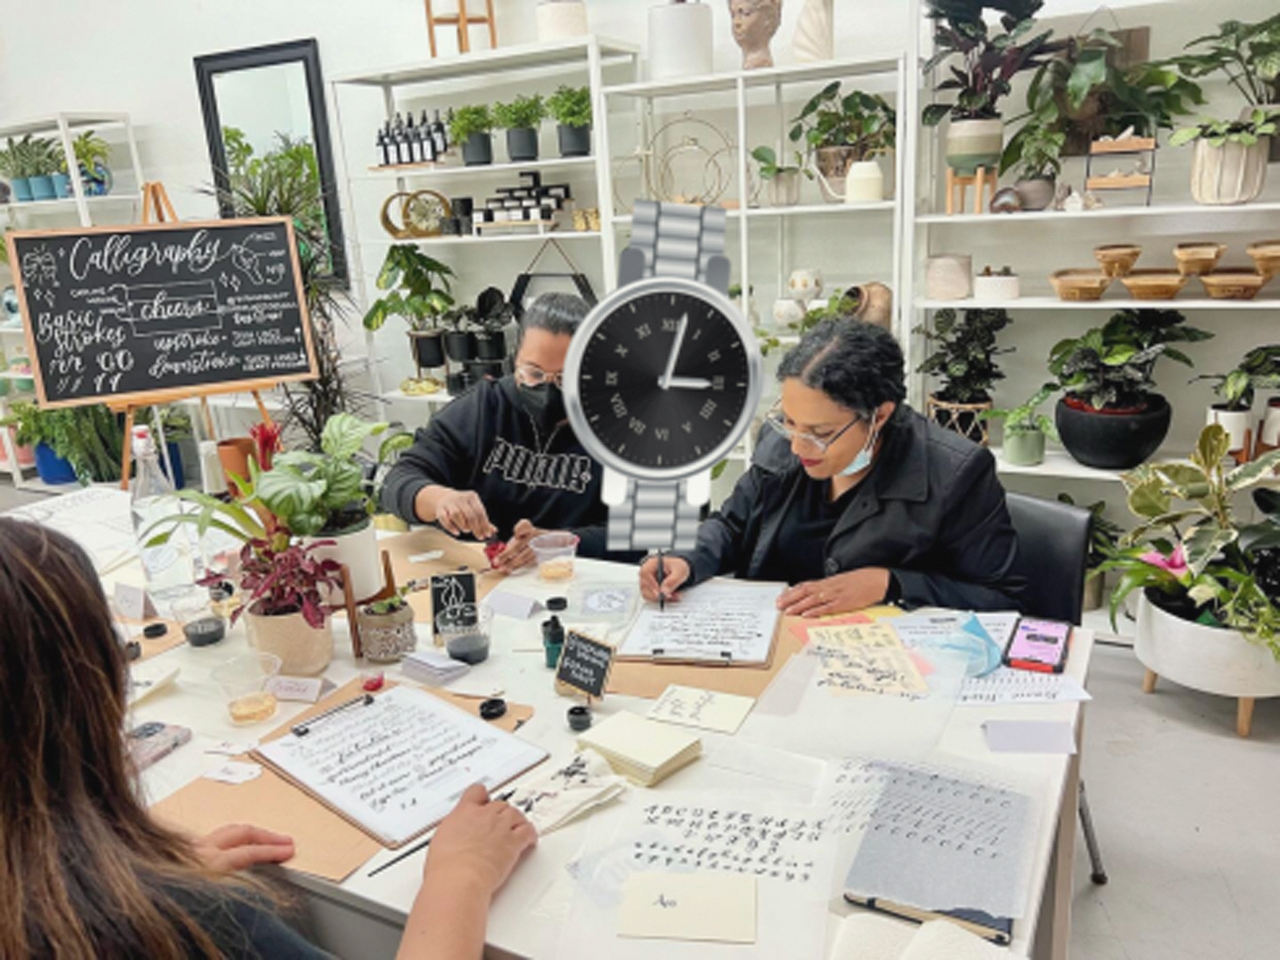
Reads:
{"hour": 3, "minute": 2}
